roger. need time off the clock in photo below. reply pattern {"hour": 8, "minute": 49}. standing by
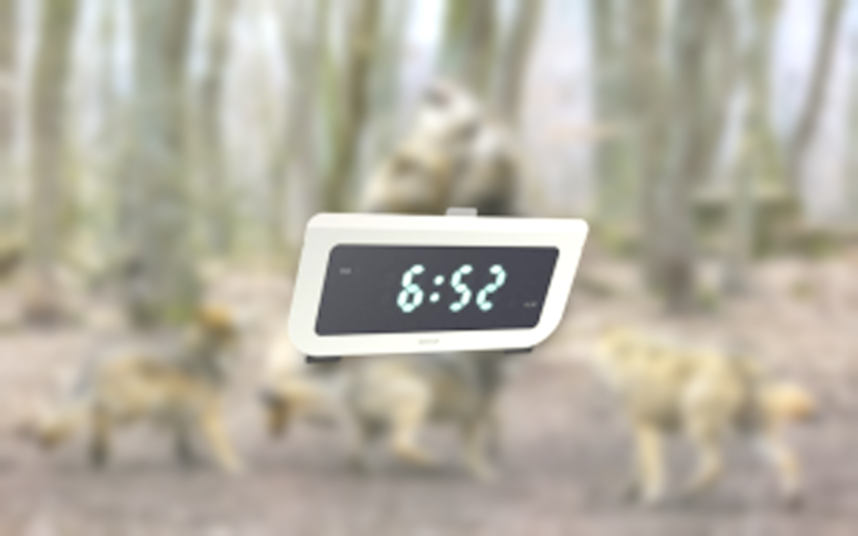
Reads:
{"hour": 6, "minute": 52}
